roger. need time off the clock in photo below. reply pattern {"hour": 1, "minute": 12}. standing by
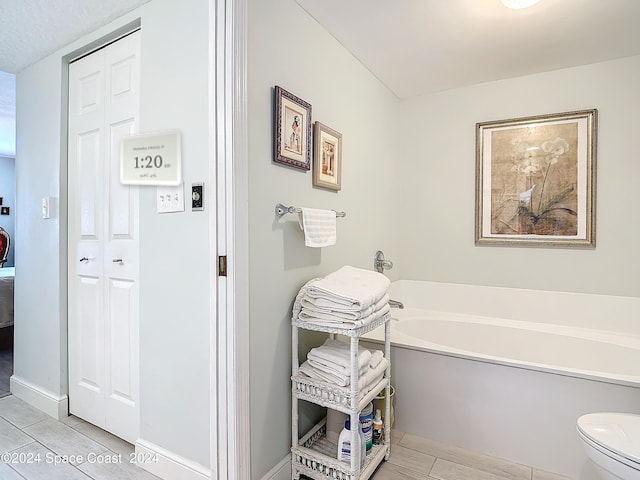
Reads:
{"hour": 1, "minute": 20}
